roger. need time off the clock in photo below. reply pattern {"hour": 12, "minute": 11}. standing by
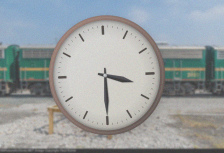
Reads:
{"hour": 3, "minute": 30}
